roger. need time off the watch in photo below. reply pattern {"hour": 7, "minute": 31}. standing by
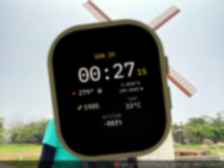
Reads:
{"hour": 0, "minute": 27}
